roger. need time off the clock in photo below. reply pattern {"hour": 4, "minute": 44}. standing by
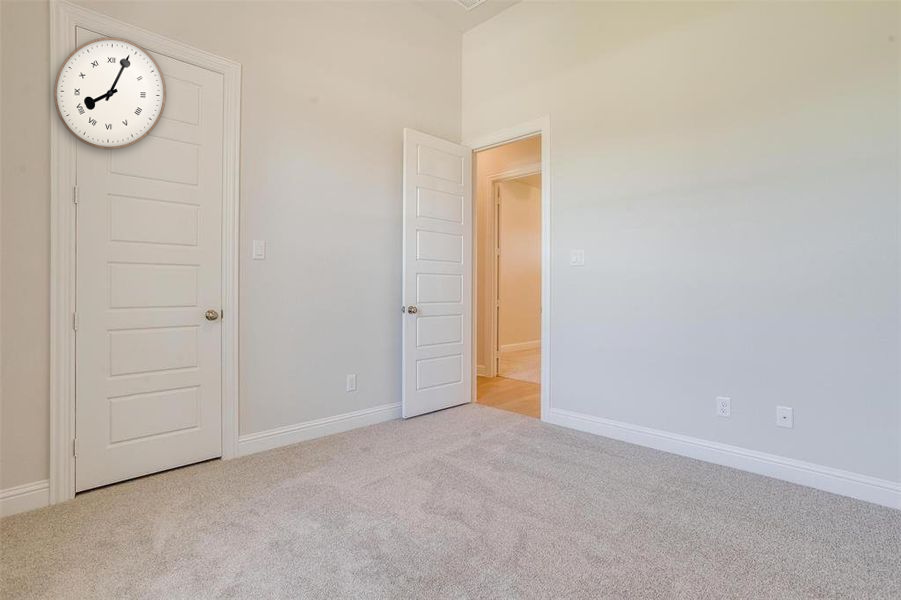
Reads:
{"hour": 8, "minute": 4}
